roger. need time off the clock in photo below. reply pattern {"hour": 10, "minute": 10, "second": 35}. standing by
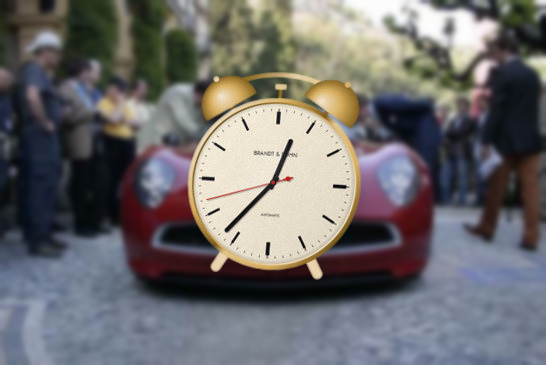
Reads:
{"hour": 12, "minute": 36, "second": 42}
